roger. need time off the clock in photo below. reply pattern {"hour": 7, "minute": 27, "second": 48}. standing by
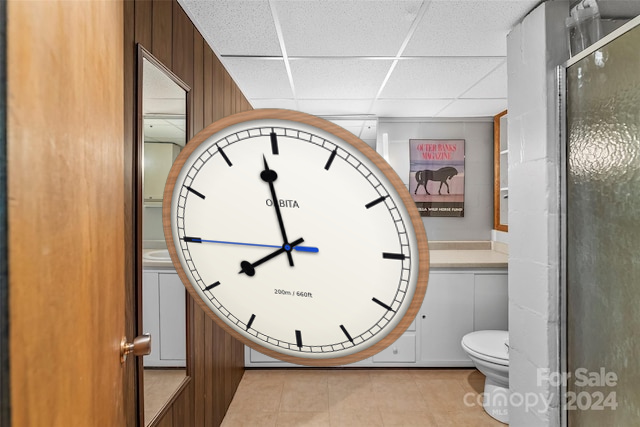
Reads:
{"hour": 7, "minute": 58, "second": 45}
